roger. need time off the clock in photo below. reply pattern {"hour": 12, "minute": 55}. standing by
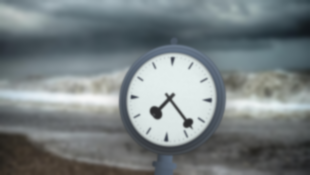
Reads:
{"hour": 7, "minute": 23}
